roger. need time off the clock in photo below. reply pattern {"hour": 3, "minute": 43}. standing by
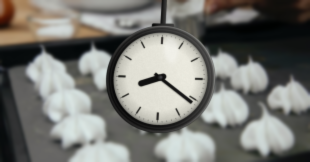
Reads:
{"hour": 8, "minute": 21}
